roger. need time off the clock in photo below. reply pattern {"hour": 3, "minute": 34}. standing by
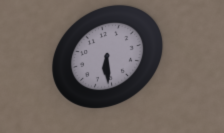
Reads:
{"hour": 6, "minute": 31}
